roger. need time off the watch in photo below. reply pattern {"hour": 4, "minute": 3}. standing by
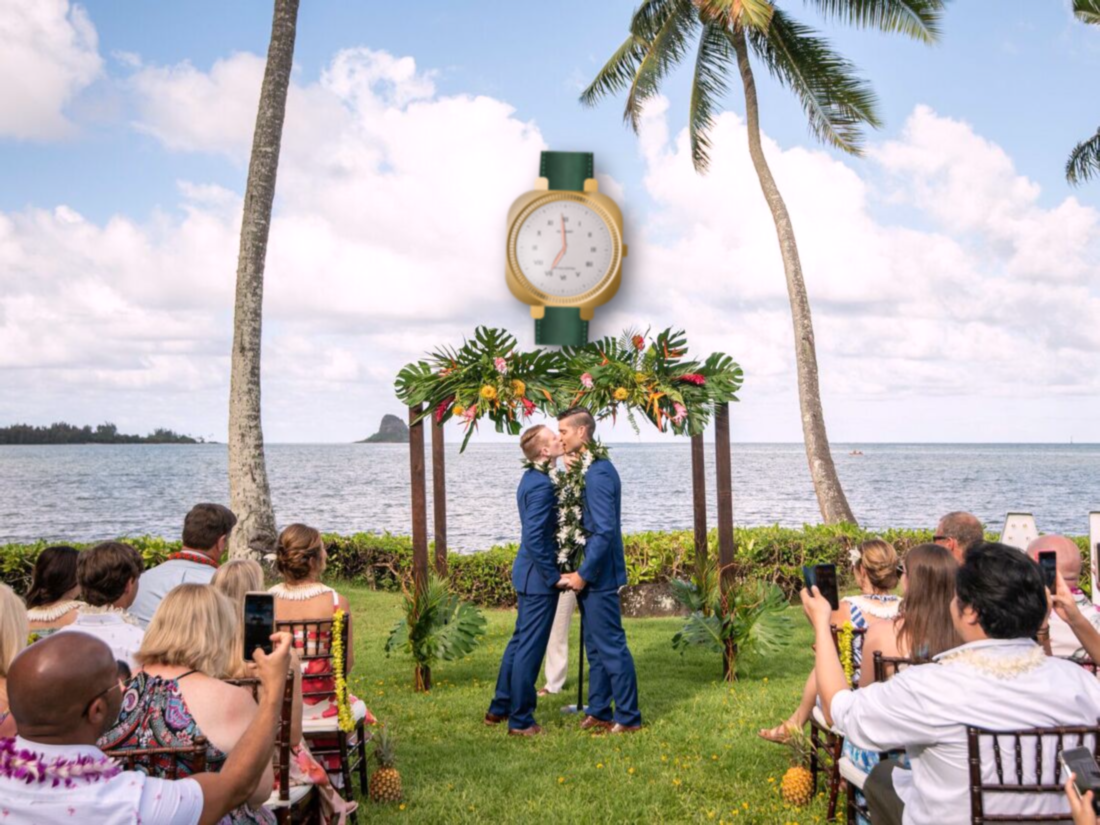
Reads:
{"hour": 6, "minute": 59}
